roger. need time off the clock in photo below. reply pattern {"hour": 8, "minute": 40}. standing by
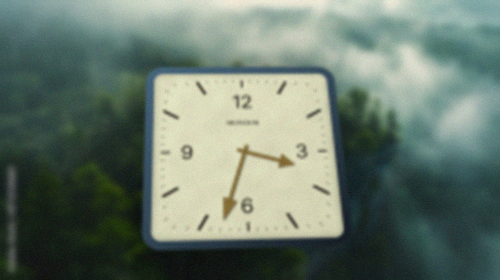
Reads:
{"hour": 3, "minute": 33}
